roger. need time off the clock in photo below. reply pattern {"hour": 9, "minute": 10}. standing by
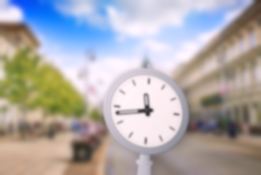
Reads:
{"hour": 11, "minute": 43}
